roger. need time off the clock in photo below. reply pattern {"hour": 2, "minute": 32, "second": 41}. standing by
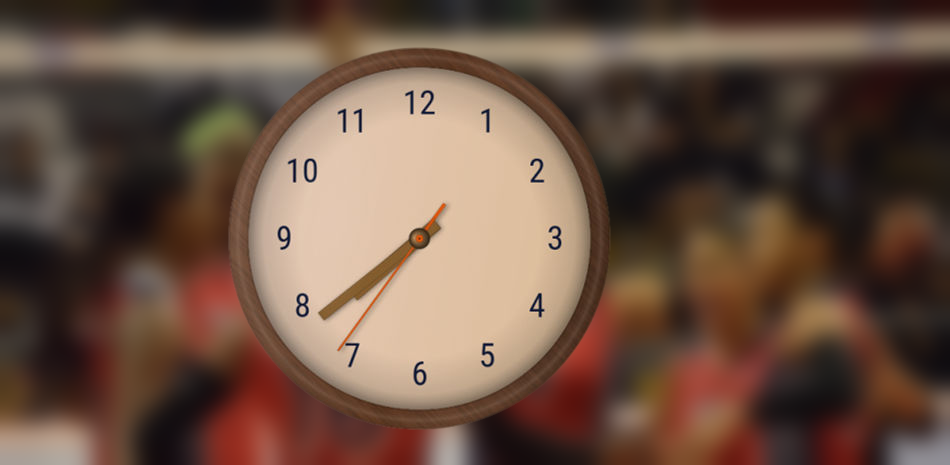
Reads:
{"hour": 7, "minute": 38, "second": 36}
